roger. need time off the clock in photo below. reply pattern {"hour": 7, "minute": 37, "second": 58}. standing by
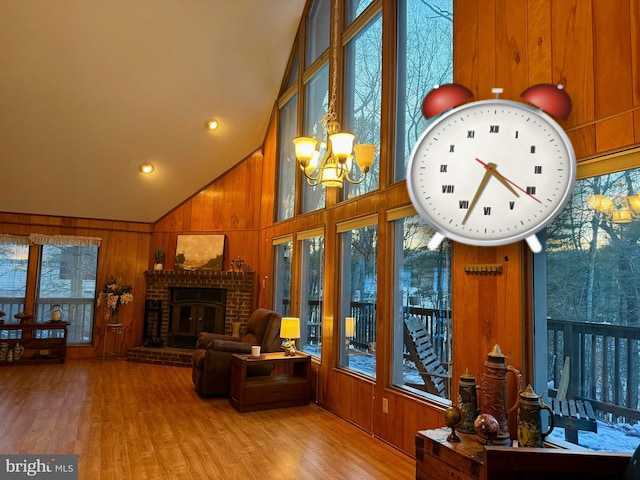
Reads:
{"hour": 4, "minute": 33, "second": 21}
